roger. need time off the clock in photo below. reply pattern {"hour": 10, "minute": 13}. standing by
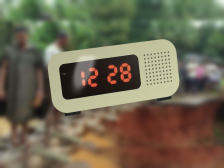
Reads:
{"hour": 12, "minute": 28}
